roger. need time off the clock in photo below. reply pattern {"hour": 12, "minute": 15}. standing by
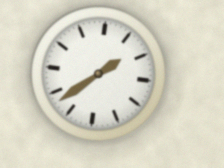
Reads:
{"hour": 1, "minute": 38}
